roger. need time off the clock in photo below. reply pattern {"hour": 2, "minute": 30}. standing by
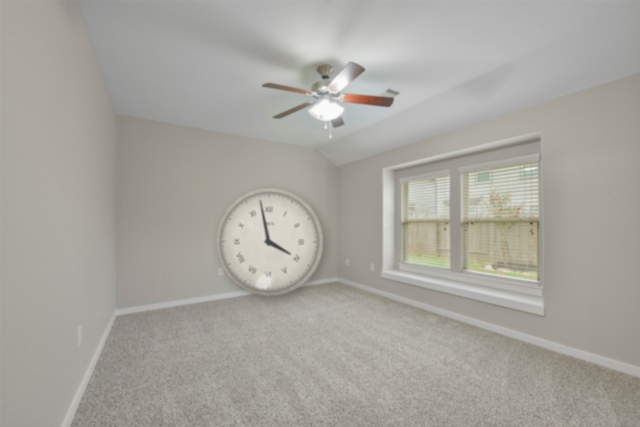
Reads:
{"hour": 3, "minute": 58}
